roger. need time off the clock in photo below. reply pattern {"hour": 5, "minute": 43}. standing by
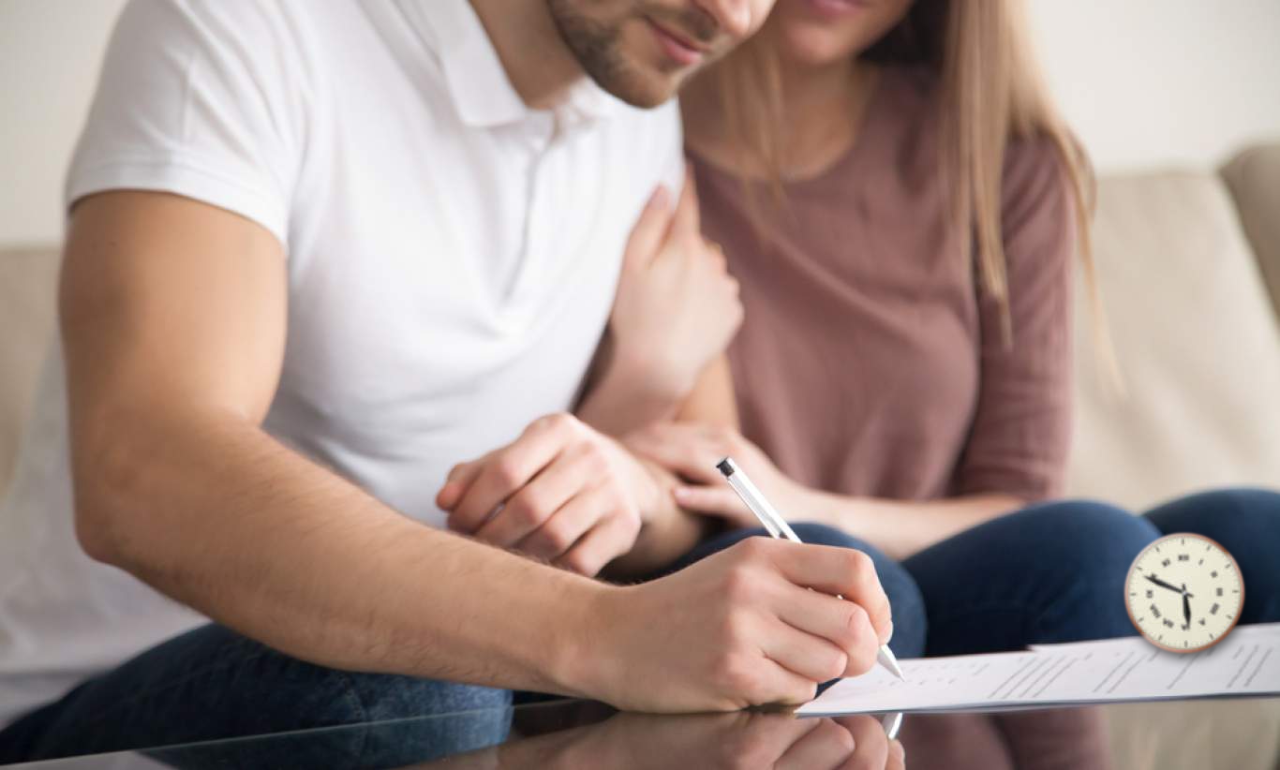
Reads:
{"hour": 5, "minute": 49}
